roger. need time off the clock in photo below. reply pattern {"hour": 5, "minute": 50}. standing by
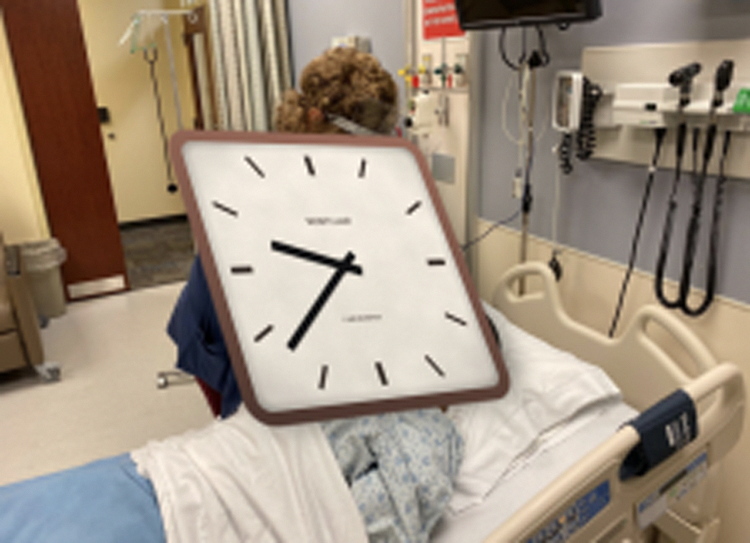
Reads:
{"hour": 9, "minute": 38}
